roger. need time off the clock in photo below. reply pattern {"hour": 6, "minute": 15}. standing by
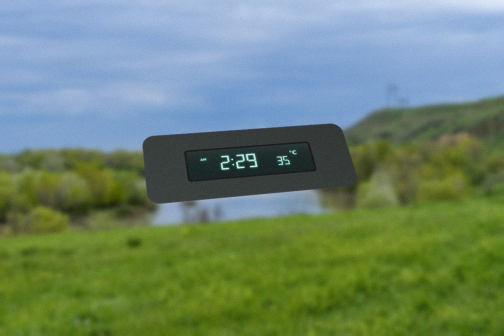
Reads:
{"hour": 2, "minute": 29}
